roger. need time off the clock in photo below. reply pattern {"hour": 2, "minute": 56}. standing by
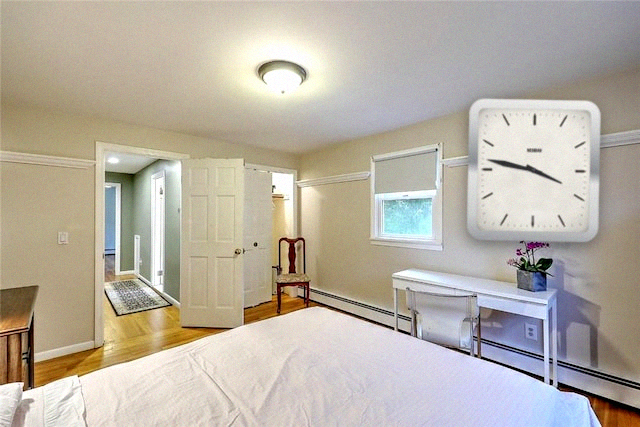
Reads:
{"hour": 3, "minute": 47}
